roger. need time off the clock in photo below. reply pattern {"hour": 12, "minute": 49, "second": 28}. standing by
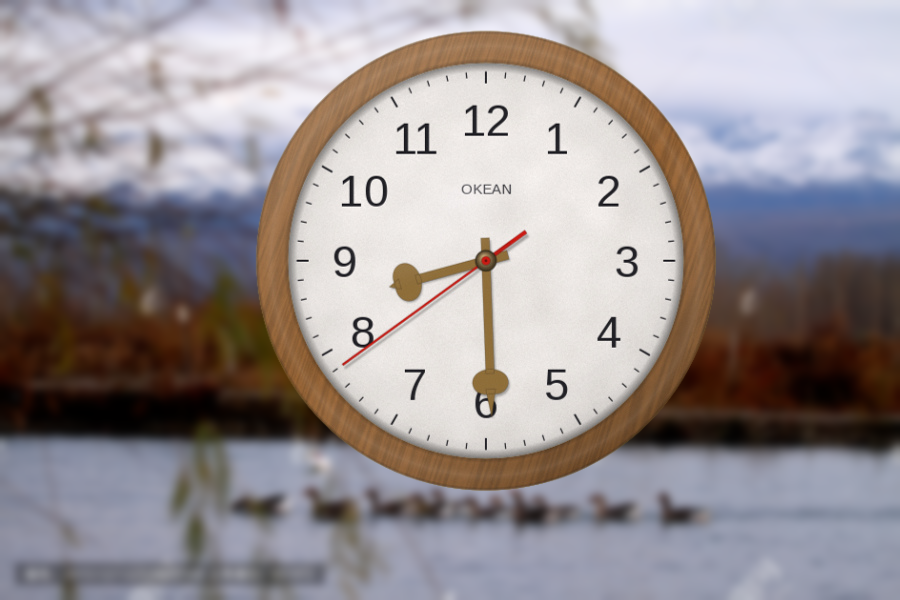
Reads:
{"hour": 8, "minute": 29, "second": 39}
